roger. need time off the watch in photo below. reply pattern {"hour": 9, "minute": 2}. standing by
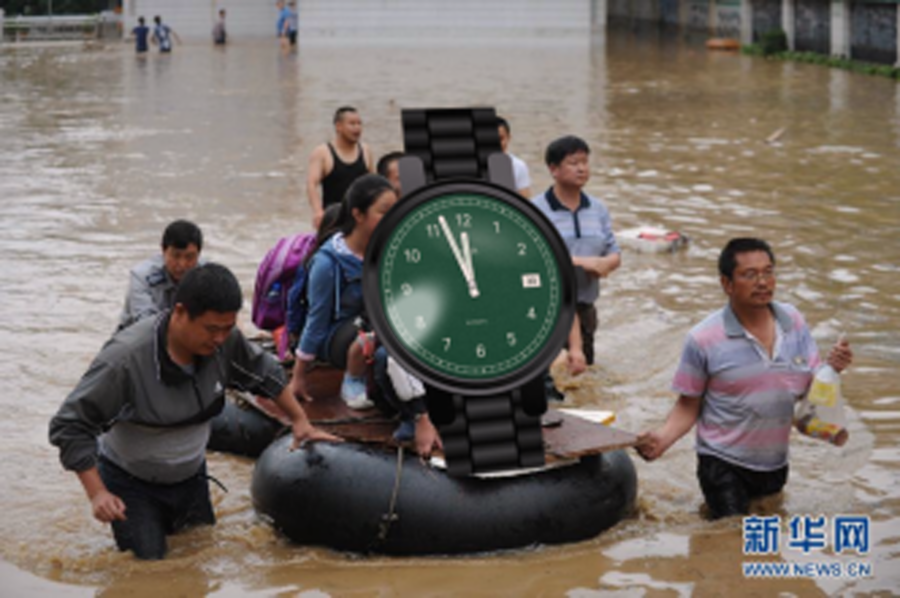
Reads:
{"hour": 11, "minute": 57}
